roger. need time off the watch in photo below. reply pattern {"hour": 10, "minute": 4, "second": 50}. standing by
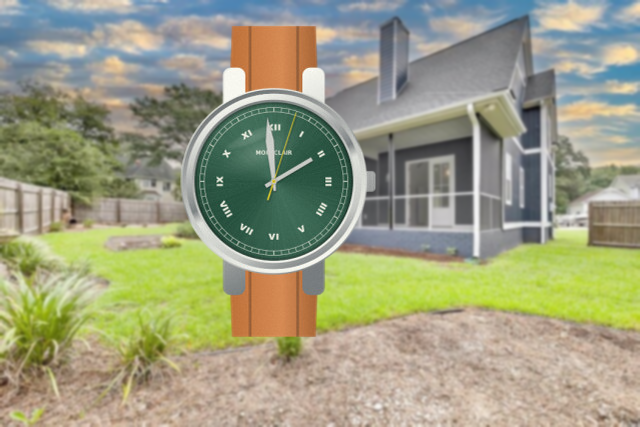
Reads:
{"hour": 1, "minute": 59, "second": 3}
